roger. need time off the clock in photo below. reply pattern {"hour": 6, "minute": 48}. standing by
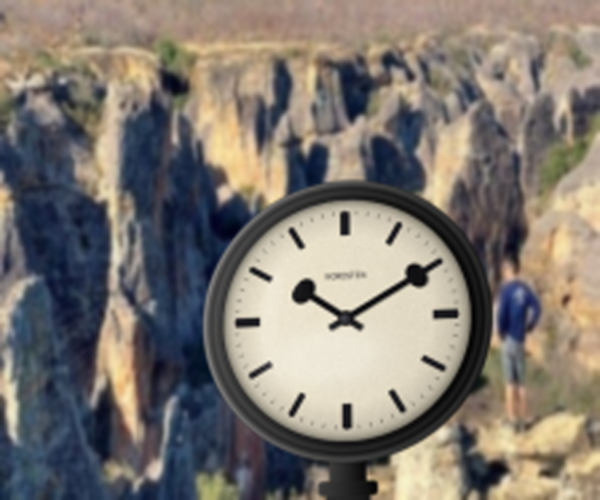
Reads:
{"hour": 10, "minute": 10}
